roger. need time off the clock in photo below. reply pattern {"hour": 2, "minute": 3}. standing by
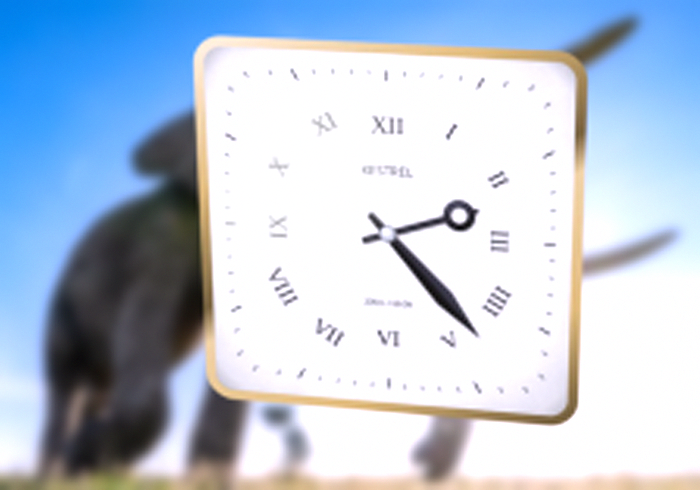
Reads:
{"hour": 2, "minute": 23}
